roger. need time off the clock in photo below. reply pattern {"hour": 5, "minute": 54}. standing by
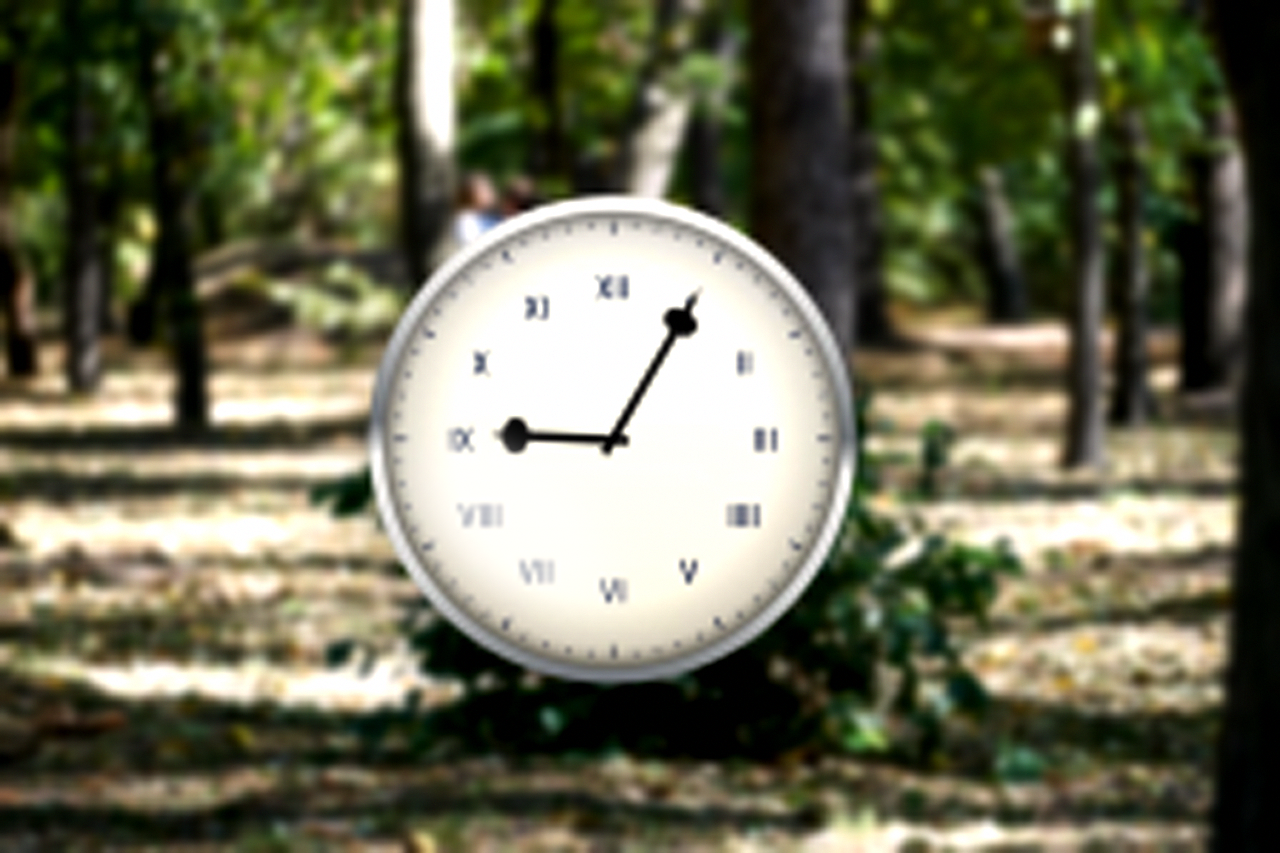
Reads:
{"hour": 9, "minute": 5}
